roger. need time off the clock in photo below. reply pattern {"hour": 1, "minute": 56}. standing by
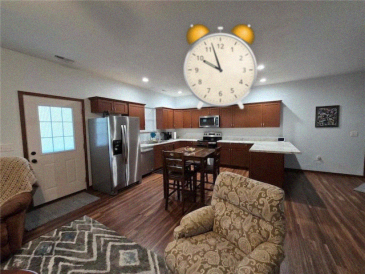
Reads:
{"hour": 9, "minute": 57}
